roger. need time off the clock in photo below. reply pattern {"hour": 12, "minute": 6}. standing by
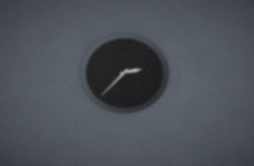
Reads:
{"hour": 2, "minute": 37}
